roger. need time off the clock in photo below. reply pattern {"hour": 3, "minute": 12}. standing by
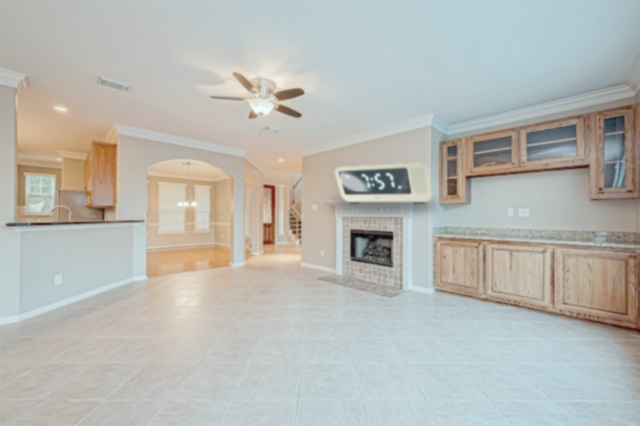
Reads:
{"hour": 7, "minute": 57}
